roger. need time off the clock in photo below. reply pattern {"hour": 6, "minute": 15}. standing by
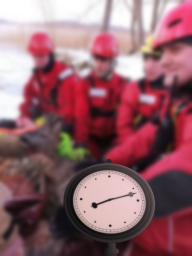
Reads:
{"hour": 8, "minute": 12}
